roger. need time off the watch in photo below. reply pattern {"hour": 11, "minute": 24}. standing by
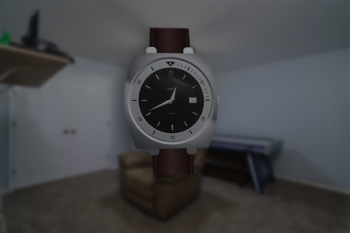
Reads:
{"hour": 12, "minute": 41}
